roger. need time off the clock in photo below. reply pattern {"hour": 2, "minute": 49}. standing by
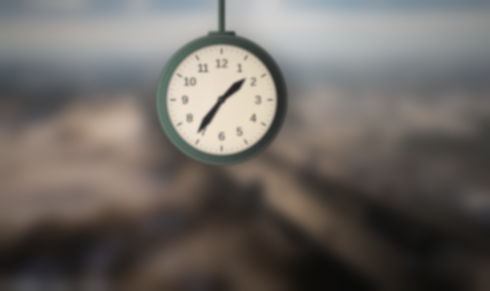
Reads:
{"hour": 1, "minute": 36}
